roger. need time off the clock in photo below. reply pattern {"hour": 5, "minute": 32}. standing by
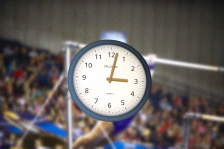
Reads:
{"hour": 3, "minute": 2}
